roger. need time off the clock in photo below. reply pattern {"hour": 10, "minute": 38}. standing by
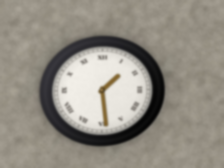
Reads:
{"hour": 1, "minute": 29}
